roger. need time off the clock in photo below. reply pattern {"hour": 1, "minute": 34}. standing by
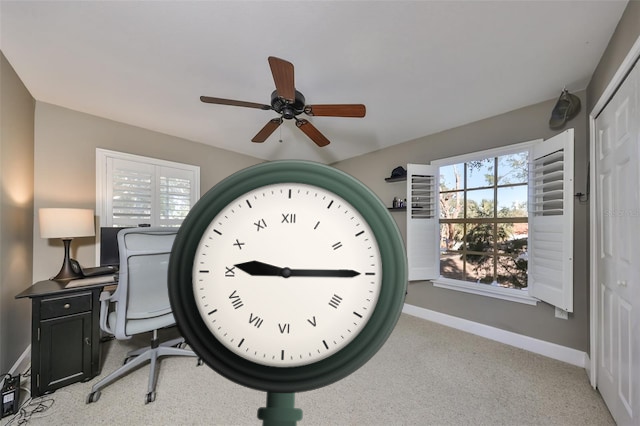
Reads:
{"hour": 9, "minute": 15}
